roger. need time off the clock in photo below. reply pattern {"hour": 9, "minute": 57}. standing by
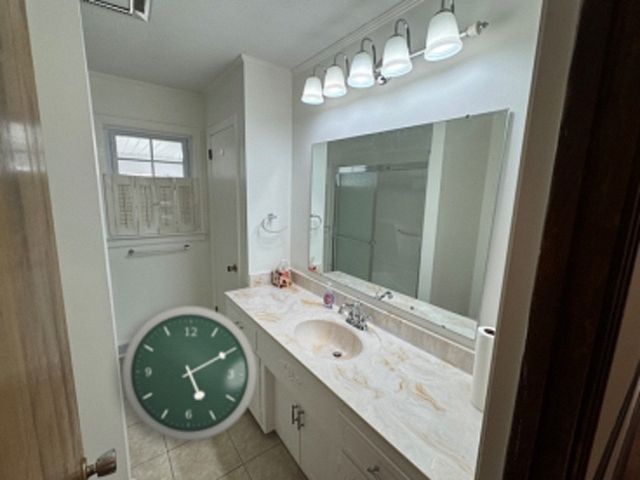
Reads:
{"hour": 5, "minute": 10}
